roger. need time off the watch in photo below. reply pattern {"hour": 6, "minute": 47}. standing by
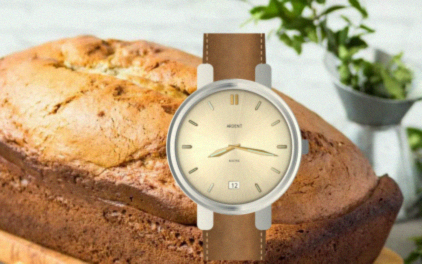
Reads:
{"hour": 8, "minute": 17}
